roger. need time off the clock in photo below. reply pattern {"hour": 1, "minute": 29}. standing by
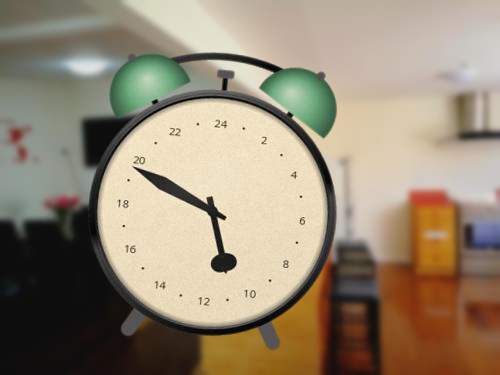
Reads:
{"hour": 10, "minute": 49}
